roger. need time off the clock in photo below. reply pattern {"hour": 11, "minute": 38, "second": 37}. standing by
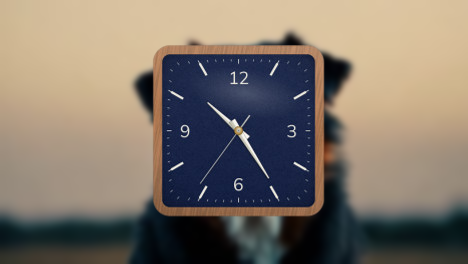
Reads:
{"hour": 10, "minute": 24, "second": 36}
